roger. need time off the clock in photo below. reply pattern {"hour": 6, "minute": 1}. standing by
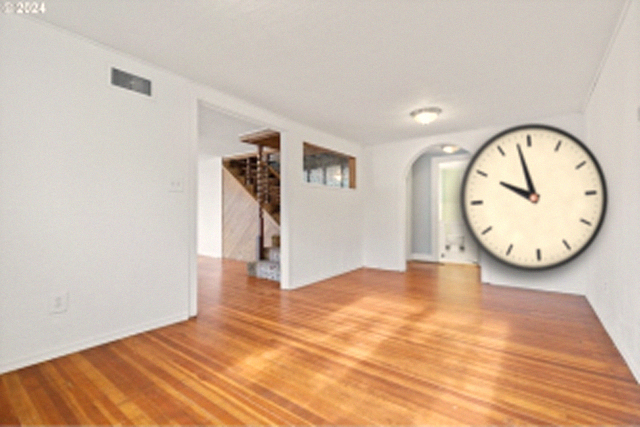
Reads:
{"hour": 9, "minute": 58}
